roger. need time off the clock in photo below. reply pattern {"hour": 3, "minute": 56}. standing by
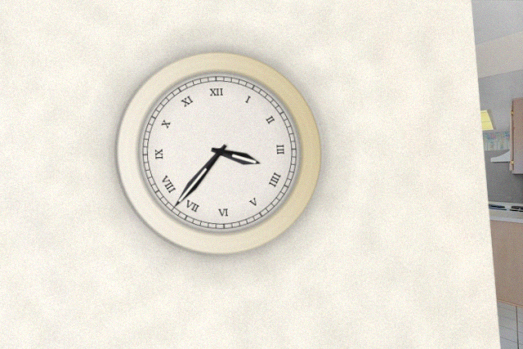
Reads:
{"hour": 3, "minute": 37}
